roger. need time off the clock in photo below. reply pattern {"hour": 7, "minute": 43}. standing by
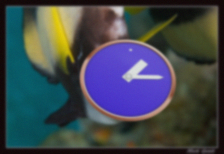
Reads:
{"hour": 1, "minute": 14}
